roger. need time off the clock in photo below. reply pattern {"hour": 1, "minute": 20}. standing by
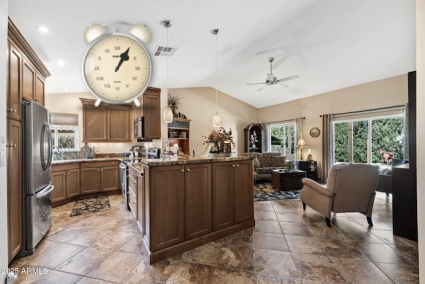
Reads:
{"hour": 1, "minute": 5}
